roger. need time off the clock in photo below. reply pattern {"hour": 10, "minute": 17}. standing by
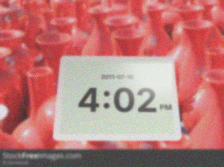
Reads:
{"hour": 4, "minute": 2}
